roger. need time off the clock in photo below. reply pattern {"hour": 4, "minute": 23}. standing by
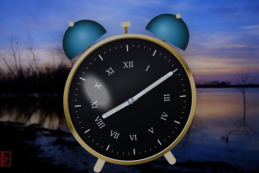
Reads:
{"hour": 8, "minute": 10}
